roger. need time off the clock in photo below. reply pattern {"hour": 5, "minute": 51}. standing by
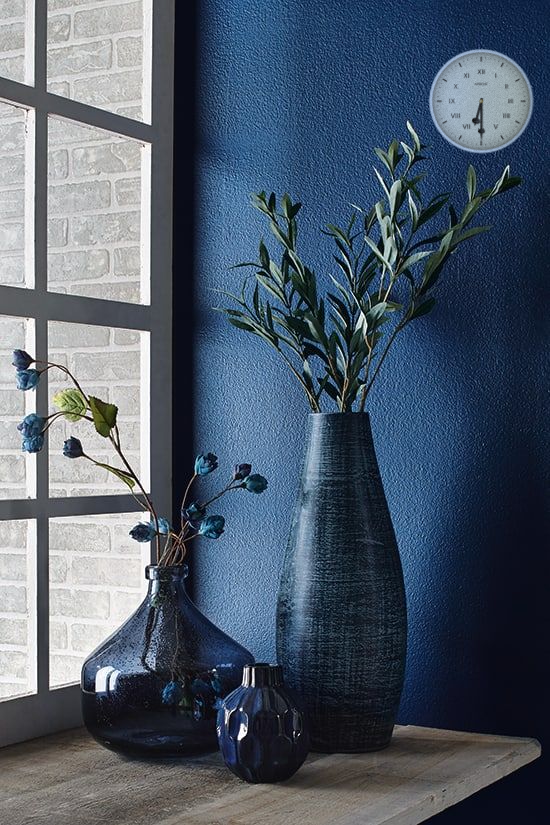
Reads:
{"hour": 6, "minute": 30}
